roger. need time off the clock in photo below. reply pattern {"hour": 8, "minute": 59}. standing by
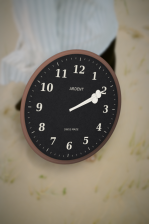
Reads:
{"hour": 2, "minute": 10}
